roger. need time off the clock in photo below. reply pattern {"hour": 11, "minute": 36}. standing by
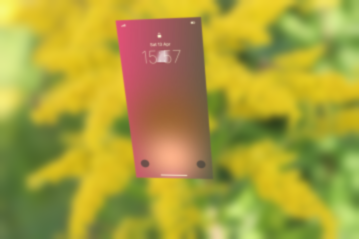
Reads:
{"hour": 15, "minute": 57}
